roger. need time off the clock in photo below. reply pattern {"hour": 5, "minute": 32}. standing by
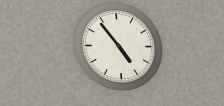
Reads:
{"hour": 4, "minute": 54}
